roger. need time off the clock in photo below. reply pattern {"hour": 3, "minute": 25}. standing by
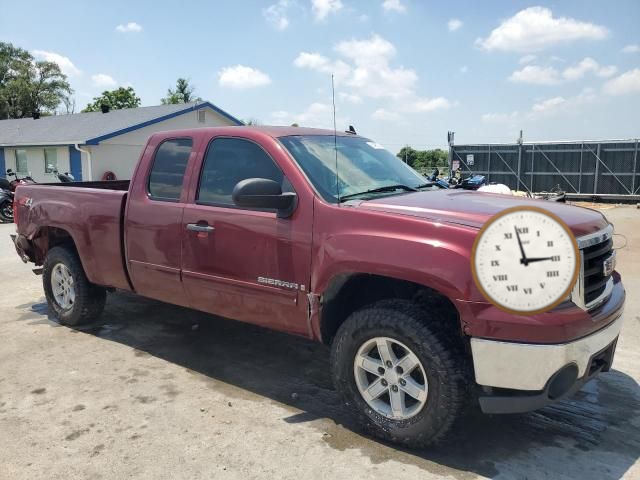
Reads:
{"hour": 2, "minute": 58}
